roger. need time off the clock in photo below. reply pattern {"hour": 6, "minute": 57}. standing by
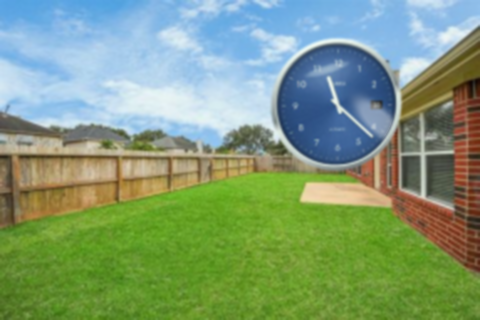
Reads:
{"hour": 11, "minute": 22}
